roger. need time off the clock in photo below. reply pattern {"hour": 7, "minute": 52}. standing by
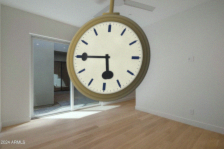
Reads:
{"hour": 5, "minute": 45}
